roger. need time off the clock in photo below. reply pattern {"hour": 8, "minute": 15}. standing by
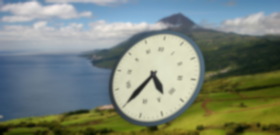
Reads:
{"hour": 4, "minute": 35}
